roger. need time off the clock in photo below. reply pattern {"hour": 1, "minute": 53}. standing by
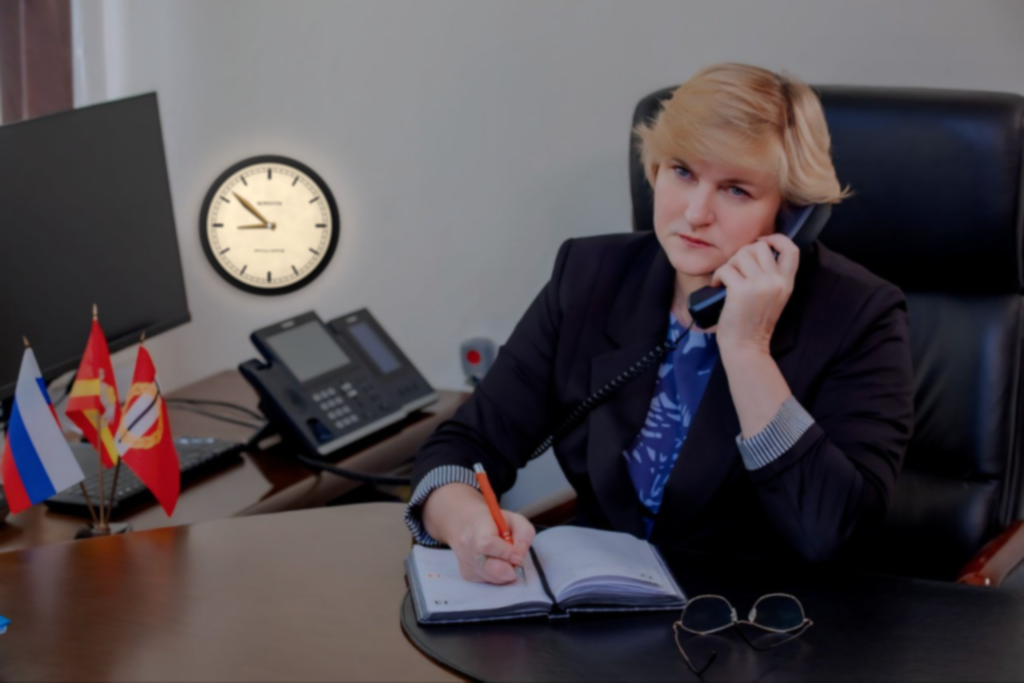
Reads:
{"hour": 8, "minute": 52}
